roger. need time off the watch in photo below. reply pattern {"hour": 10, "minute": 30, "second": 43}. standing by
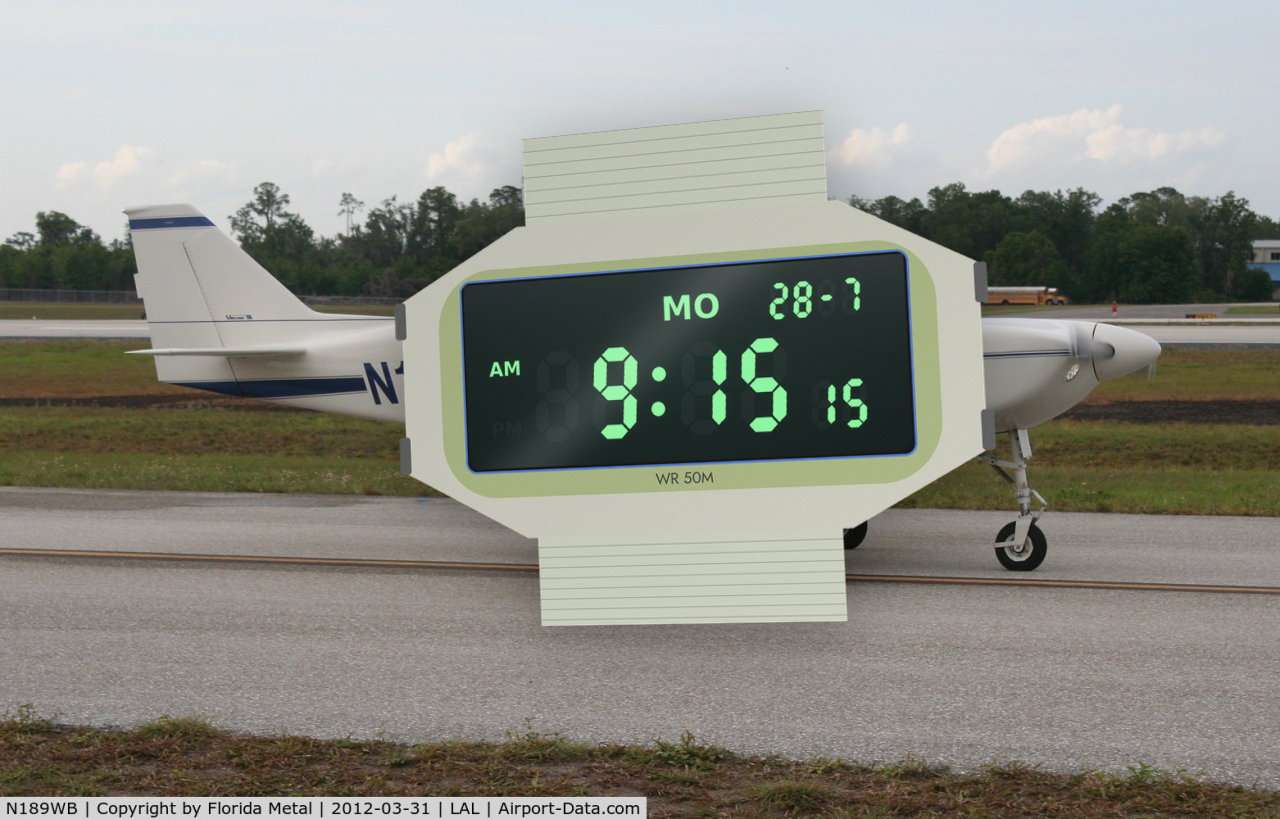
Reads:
{"hour": 9, "minute": 15, "second": 15}
